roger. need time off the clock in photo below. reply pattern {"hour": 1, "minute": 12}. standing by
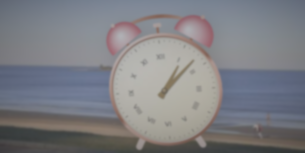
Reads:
{"hour": 1, "minute": 8}
